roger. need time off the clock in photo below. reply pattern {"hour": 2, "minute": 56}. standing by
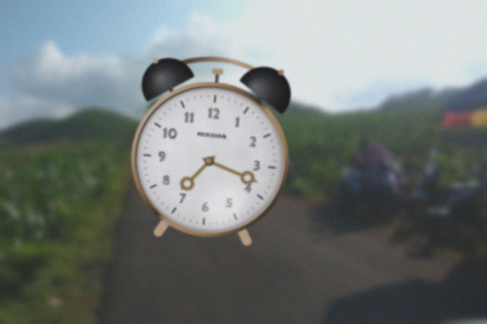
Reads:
{"hour": 7, "minute": 18}
